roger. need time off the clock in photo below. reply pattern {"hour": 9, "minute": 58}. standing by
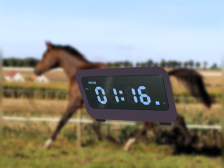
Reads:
{"hour": 1, "minute": 16}
